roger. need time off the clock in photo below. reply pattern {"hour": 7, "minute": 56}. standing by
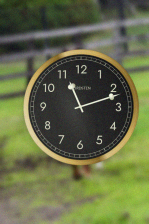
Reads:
{"hour": 11, "minute": 12}
